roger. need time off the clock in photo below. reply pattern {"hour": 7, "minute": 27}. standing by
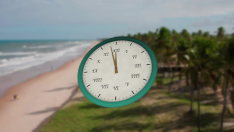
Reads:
{"hour": 11, "minute": 58}
